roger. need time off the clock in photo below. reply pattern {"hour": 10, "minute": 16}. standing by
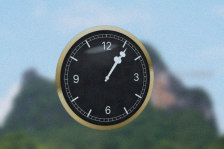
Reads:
{"hour": 1, "minute": 6}
